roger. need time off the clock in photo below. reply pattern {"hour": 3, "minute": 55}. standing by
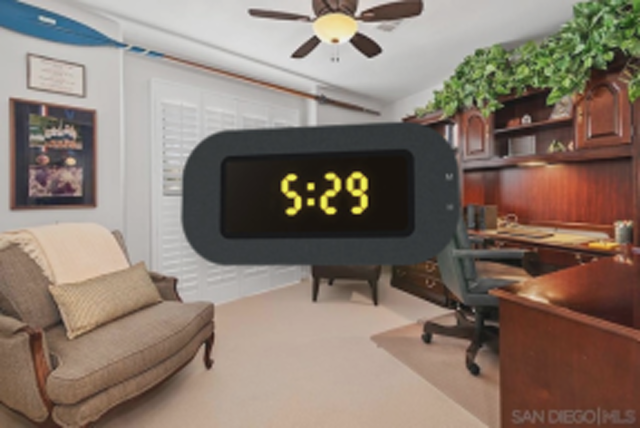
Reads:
{"hour": 5, "minute": 29}
